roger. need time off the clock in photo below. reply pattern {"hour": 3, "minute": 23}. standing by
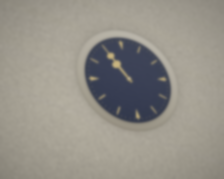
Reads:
{"hour": 10, "minute": 55}
